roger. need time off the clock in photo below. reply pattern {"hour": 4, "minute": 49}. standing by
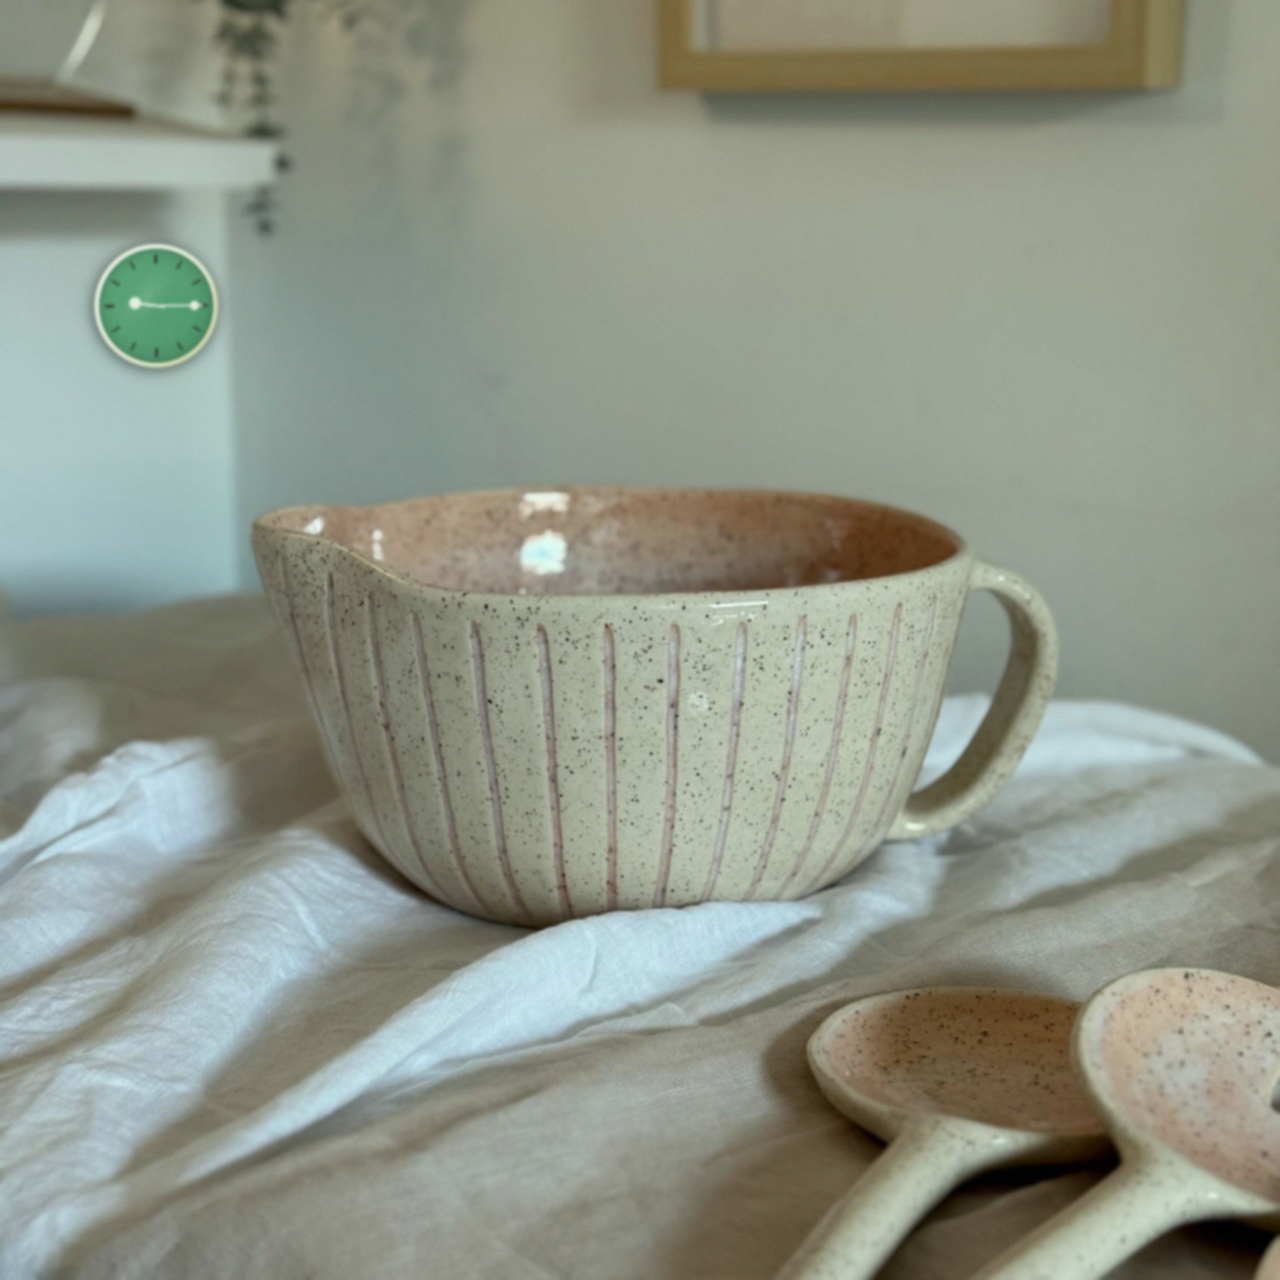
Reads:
{"hour": 9, "minute": 15}
